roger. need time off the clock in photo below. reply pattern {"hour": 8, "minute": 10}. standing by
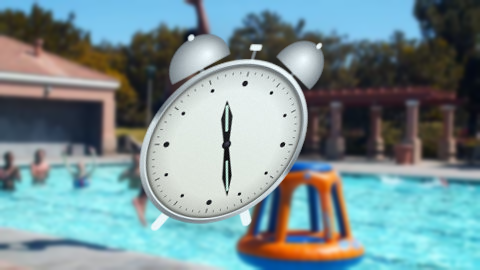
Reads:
{"hour": 11, "minute": 27}
